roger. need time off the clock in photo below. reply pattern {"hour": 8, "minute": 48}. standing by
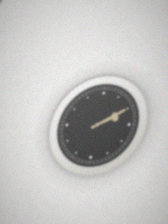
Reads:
{"hour": 2, "minute": 10}
